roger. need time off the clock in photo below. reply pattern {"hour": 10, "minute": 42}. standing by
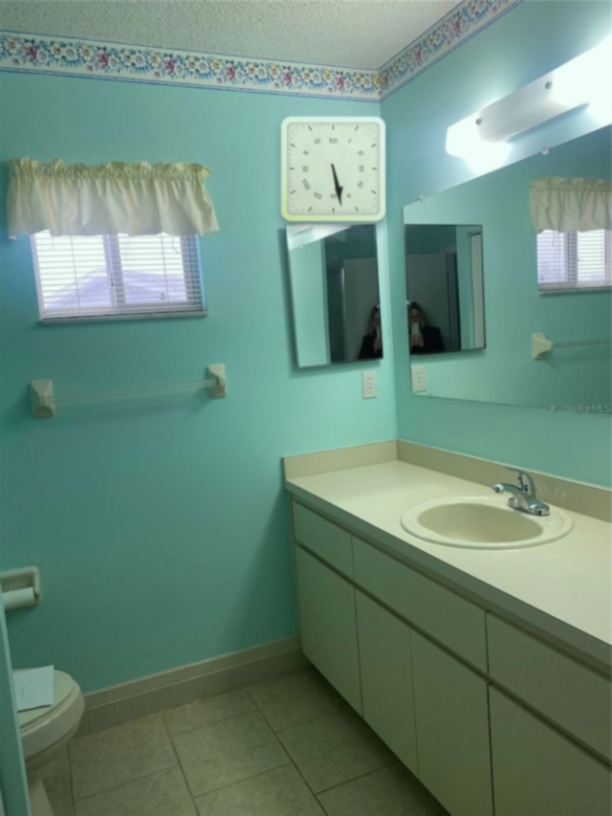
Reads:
{"hour": 5, "minute": 28}
